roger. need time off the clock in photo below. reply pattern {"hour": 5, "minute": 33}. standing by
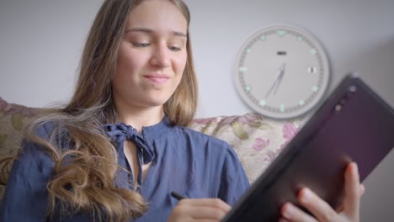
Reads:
{"hour": 6, "minute": 35}
